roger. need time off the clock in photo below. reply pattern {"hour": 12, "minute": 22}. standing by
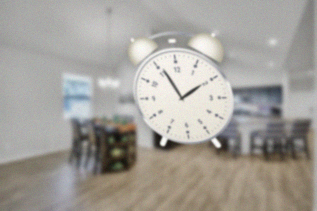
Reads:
{"hour": 1, "minute": 56}
